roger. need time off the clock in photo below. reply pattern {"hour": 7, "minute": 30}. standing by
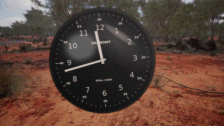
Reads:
{"hour": 11, "minute": 43}
